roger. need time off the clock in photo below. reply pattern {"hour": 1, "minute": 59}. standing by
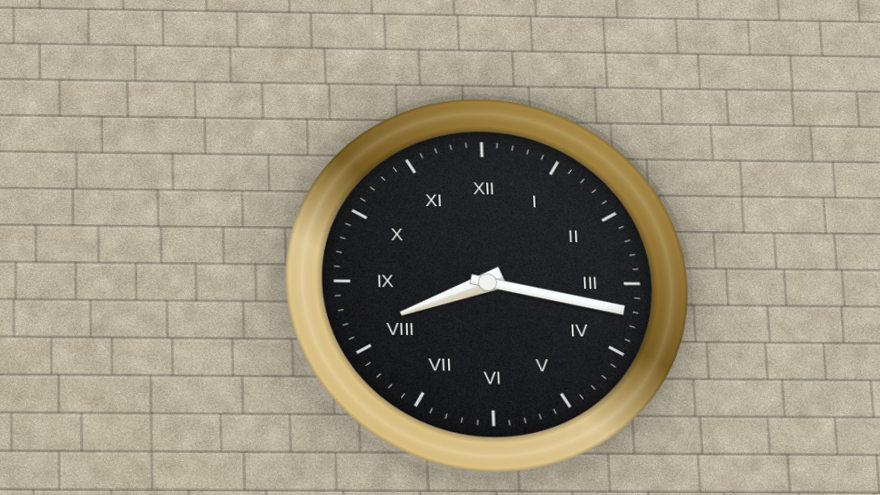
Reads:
{"hour": 8, "minute": 17}
